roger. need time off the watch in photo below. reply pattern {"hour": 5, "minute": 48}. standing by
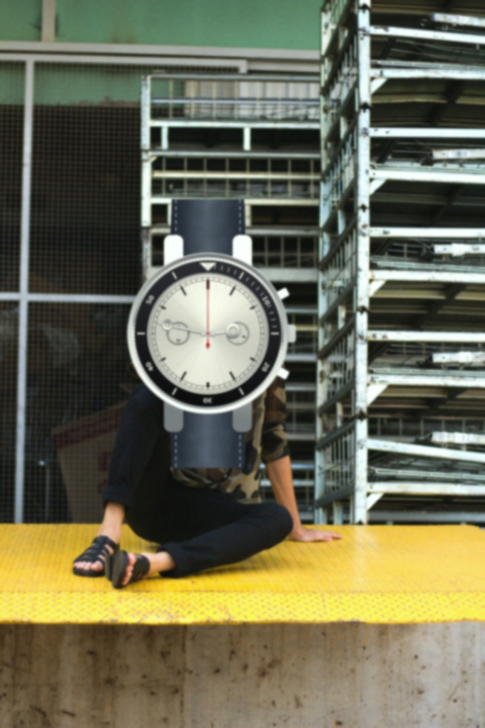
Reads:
{"hour": 2, "minute": 47}
